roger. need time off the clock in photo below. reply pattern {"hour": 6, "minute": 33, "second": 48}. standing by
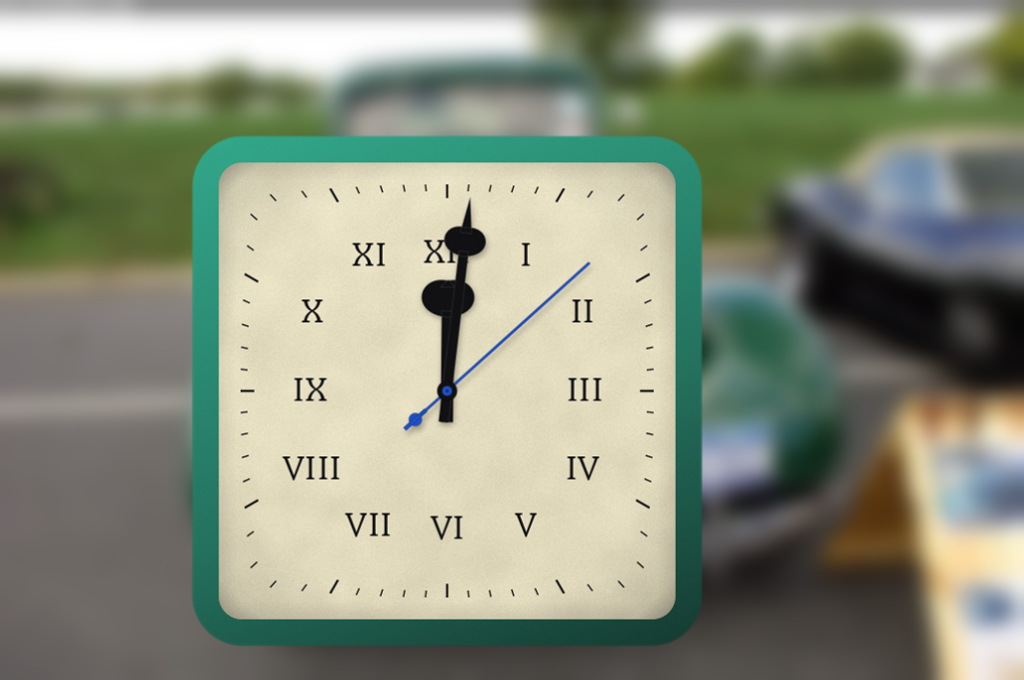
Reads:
{"hour": 12, "minute": 1, "second": 8}
